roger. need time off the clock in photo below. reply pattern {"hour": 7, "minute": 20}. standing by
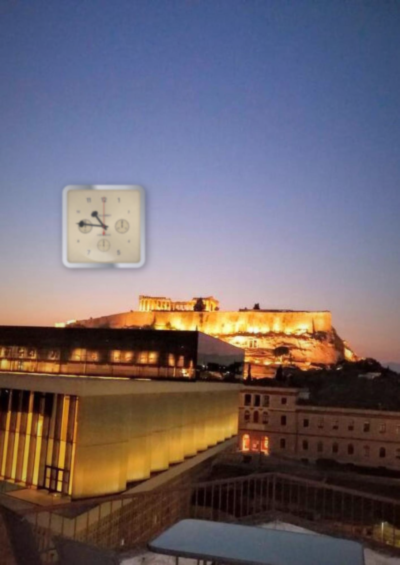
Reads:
{"hour": 10, "minute": 46}
